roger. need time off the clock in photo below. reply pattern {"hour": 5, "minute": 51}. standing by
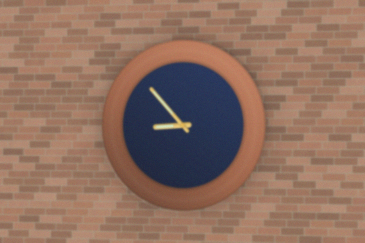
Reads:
{"hour": 8, "minute": 53}
